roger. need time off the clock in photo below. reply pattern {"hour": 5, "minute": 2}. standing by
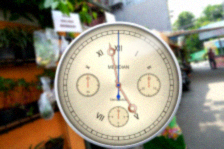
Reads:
{"hour": 4, "minute": 58}
